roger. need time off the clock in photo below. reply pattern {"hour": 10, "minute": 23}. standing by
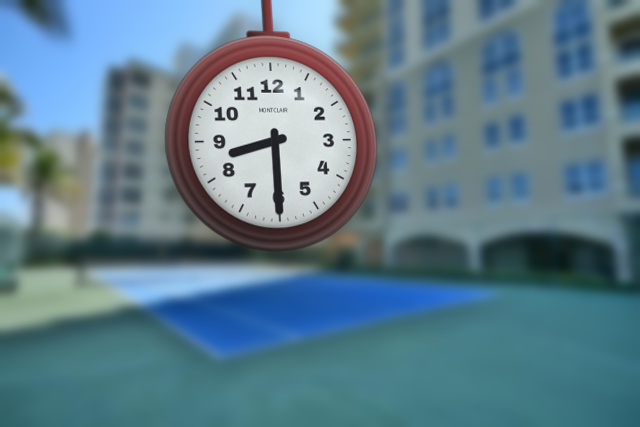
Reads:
{"hour": 8, "minute": 30}
